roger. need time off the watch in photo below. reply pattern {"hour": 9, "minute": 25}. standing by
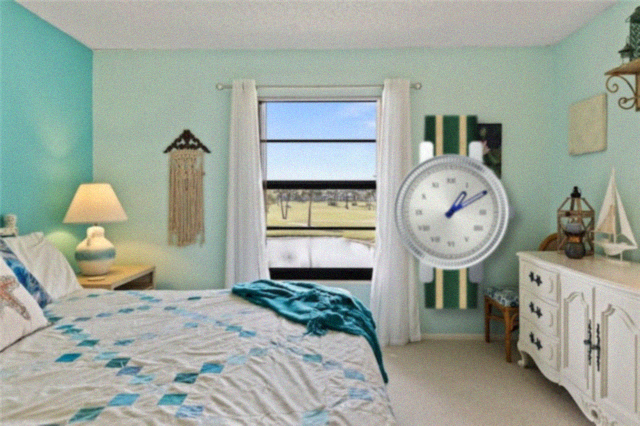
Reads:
{"hour": 1, "minute": 10}
